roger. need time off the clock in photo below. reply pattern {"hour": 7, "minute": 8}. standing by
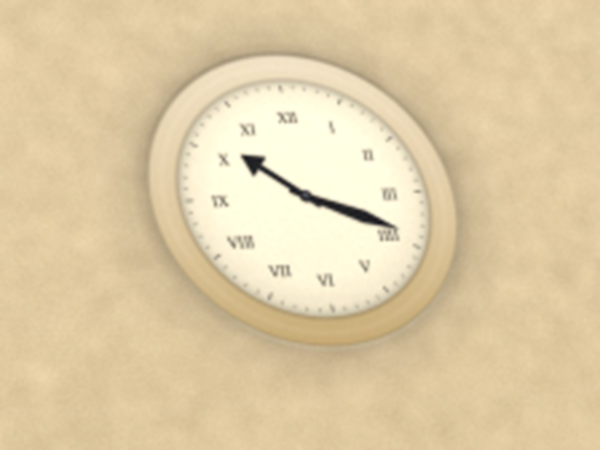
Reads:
{"hour": 10, "minute": 19}
